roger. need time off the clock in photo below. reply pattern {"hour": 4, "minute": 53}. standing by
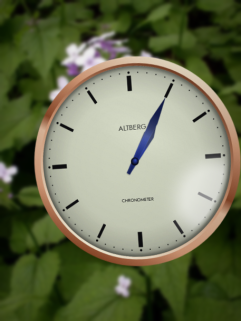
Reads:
{"hour": 1, "minute": 5}
